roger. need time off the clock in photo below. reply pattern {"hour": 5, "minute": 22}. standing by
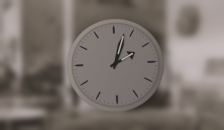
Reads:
{"hour": 2, "minute": 3}
